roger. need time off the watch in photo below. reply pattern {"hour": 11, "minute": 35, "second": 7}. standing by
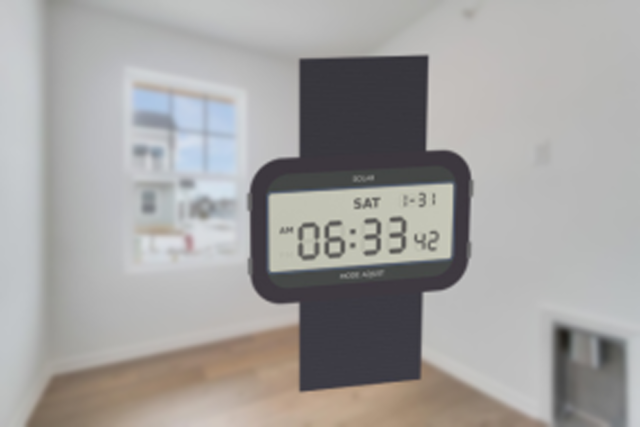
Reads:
{"hour": 6, "minute": 33, "second": 42}
